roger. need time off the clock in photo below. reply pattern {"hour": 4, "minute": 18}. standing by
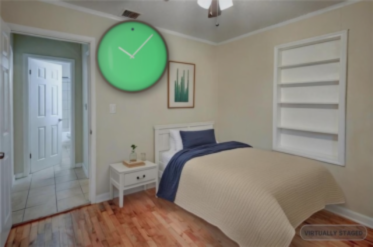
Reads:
{"hour": 10, "minute": 7}
